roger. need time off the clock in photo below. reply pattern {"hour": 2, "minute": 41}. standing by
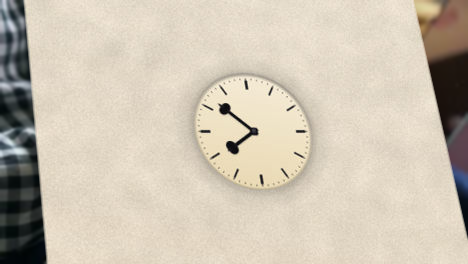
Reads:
{"hour": 7, "minute": 52}
